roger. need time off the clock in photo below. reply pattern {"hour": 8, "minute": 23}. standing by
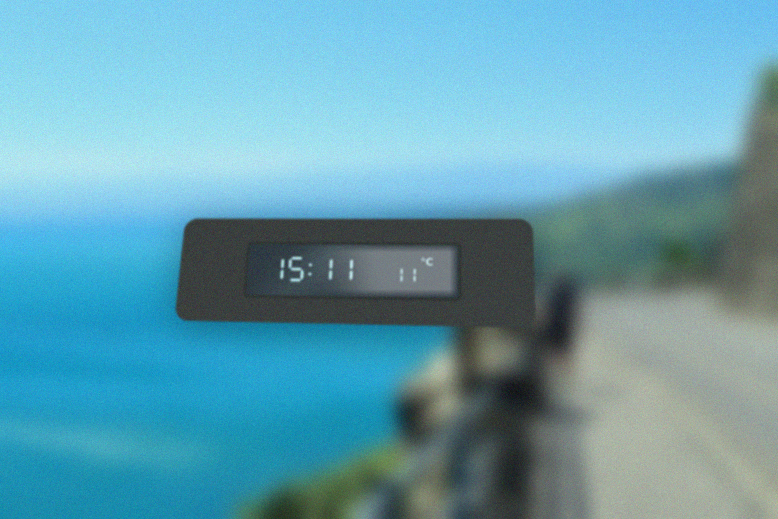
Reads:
{"hour": 15, "minute": 11}
